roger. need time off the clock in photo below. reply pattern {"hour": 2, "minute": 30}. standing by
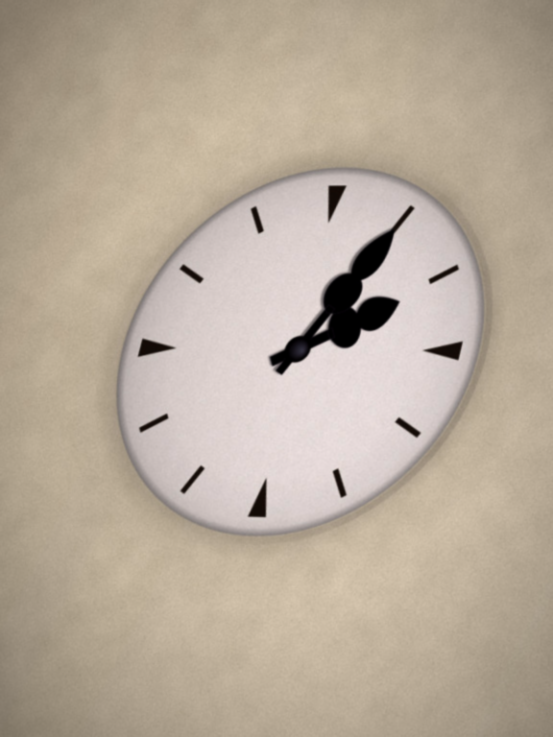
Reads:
{"hour": 2, "minute": 5}
